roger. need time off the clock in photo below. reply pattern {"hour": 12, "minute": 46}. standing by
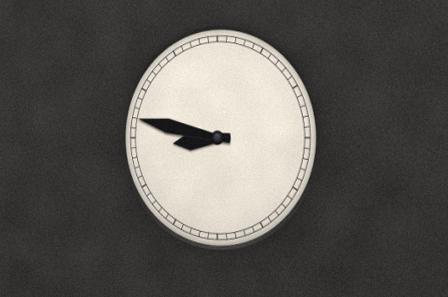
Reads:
{"hour": 8, "minute": 47}
